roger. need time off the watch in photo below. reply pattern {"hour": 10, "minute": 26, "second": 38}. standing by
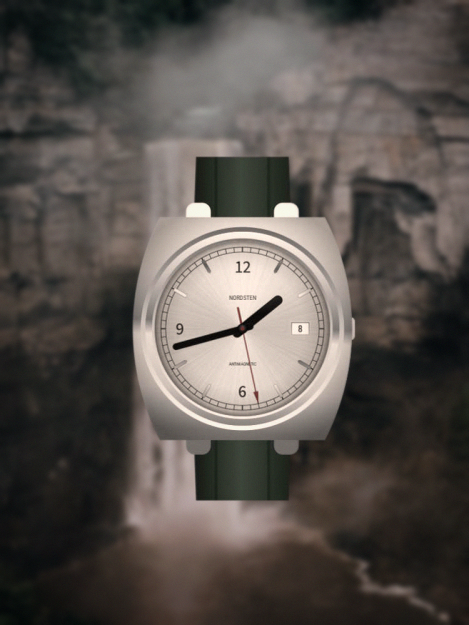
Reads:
{"hour": 1, "minute": 42, "second": 28}
